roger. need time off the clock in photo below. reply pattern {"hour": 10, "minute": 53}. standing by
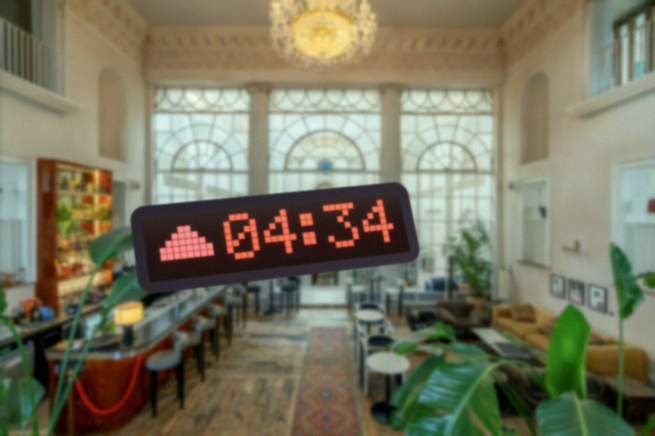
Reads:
{"hour": 4, "minute": 34}
